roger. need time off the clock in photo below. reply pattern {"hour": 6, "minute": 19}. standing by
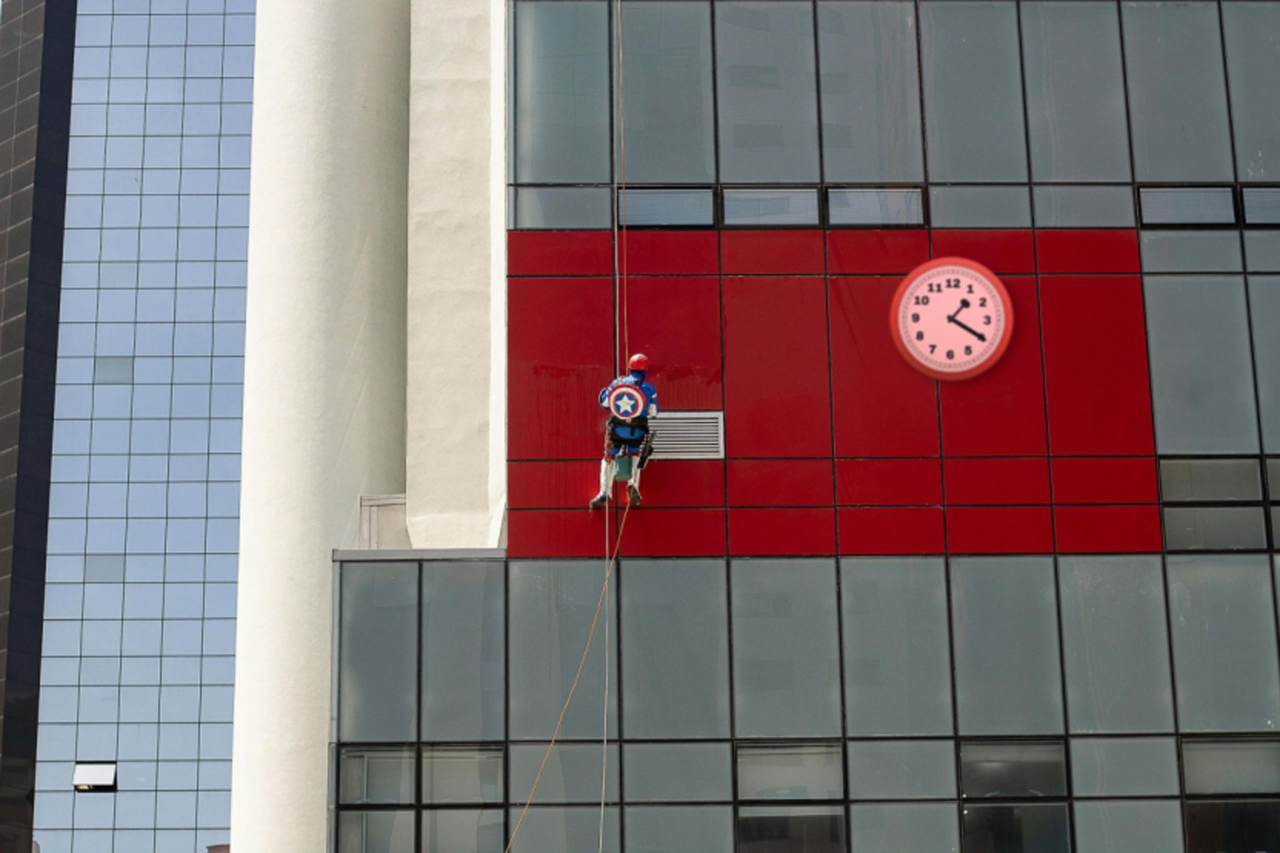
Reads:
{"hour": 1, "minute": 20}
